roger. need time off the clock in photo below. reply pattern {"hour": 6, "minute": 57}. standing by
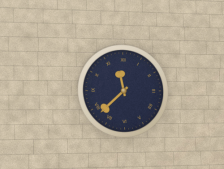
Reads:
{"hour": 11, "minute": 38}
